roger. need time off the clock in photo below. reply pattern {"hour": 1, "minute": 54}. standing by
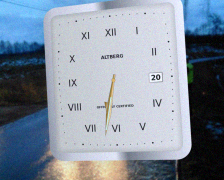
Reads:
{"hour": 6, "minute": 32}
